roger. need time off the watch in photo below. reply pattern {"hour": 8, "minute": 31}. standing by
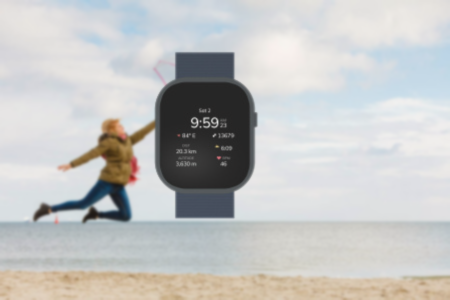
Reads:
{"hour": 9, "minute": 59}
